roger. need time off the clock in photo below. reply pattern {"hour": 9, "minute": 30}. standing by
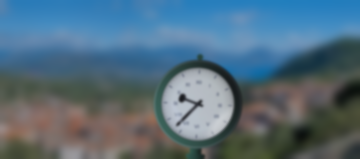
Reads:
{"hour": 9, "minute": 37}
